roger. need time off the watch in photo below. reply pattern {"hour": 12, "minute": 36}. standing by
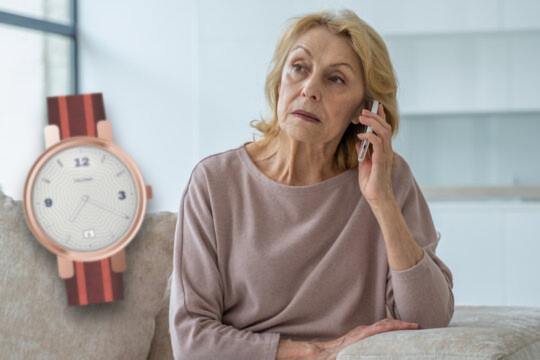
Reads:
{"hour": 7, "minute": 20}
